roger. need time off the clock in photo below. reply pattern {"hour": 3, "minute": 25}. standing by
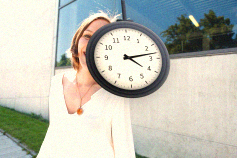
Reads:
{"hour": 4, "minute": 13}
